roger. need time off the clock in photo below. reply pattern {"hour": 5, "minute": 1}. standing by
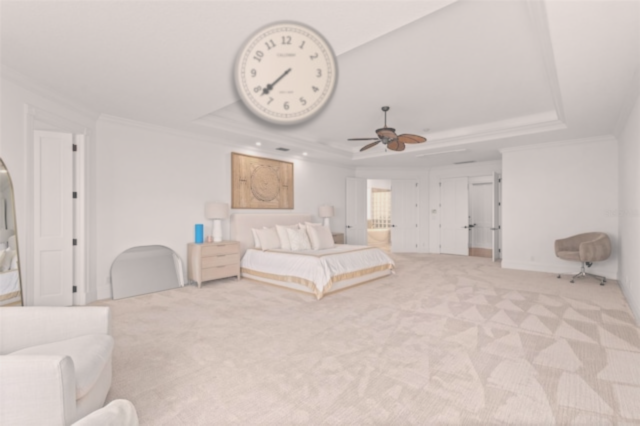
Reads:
{"hour": 7, "minute": 38}
